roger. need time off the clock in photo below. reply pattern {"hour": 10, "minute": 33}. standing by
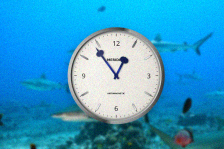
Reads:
{"hour": 12, "minute": 54}
